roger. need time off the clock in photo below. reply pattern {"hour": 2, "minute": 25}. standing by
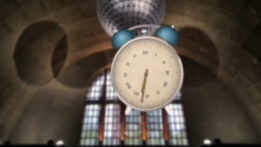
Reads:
{"hour": 6, "minute": 32}
